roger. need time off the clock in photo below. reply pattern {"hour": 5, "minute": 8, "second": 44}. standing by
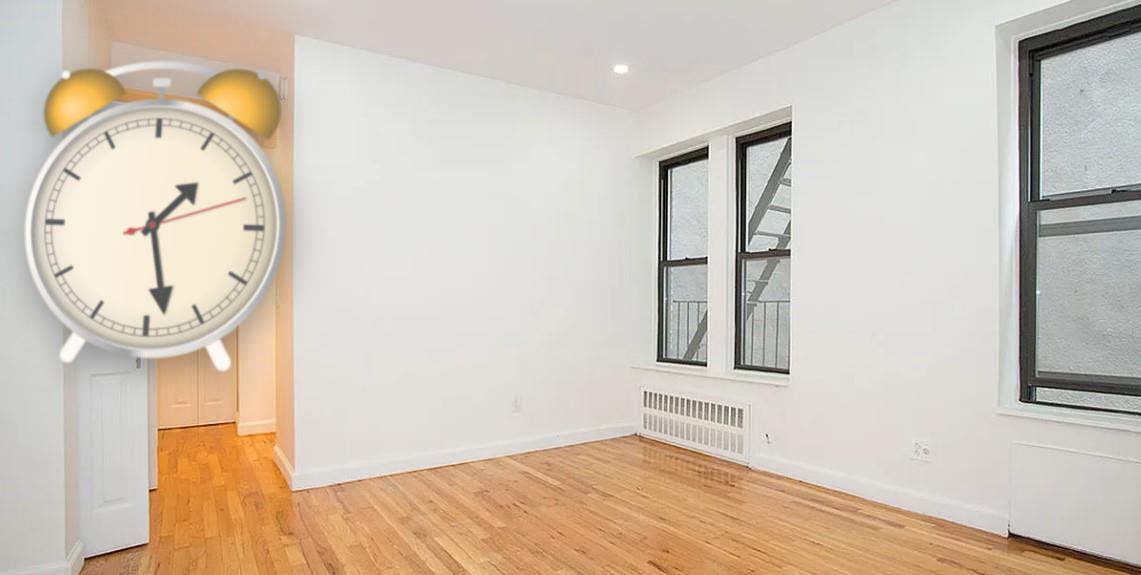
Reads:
{"hour": 1, "minute": 28, "second": 12}
